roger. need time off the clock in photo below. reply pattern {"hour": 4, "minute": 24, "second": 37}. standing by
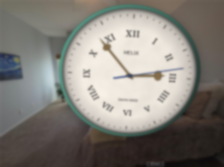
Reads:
{"hour": 2, "minute": 53, "second": 13}
